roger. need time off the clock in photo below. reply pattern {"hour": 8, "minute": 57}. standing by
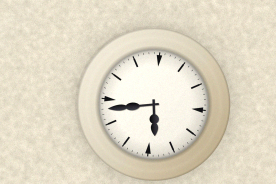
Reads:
{"hour": 5, "minute": 43}
